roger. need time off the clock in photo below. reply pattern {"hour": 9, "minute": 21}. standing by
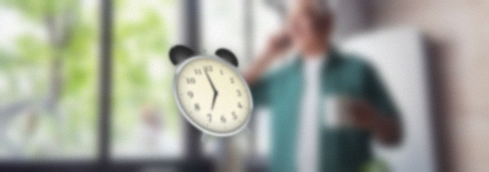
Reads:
{"hour": 6, "minute": 58}
